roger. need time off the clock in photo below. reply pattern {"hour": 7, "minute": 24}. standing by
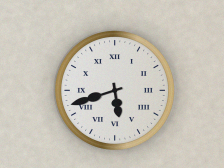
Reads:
{"hour": 5, "minute": 42}
